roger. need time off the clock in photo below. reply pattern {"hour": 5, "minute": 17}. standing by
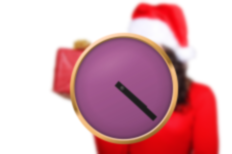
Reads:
{"hour": 4, "minute": 22}
